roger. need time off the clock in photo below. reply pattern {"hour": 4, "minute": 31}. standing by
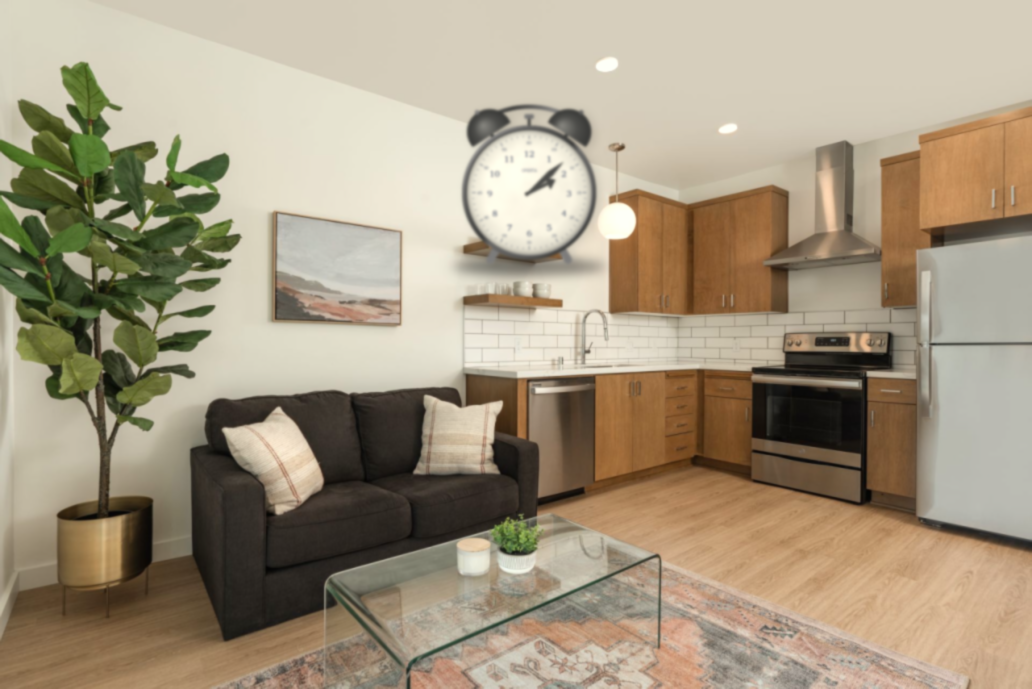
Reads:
{"hour": 2, "minute": 8}
